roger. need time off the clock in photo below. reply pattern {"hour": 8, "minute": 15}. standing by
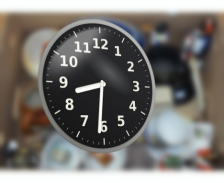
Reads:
{"hour": 8, "minute": 31}
